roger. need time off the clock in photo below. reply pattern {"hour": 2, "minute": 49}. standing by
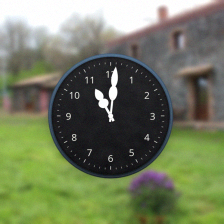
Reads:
{"hour": 11, "minute": 1}
